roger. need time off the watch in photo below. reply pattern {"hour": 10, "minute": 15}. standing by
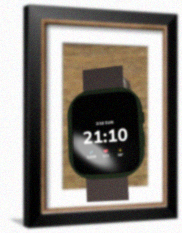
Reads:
{"hour": 21, "minute": 10}
